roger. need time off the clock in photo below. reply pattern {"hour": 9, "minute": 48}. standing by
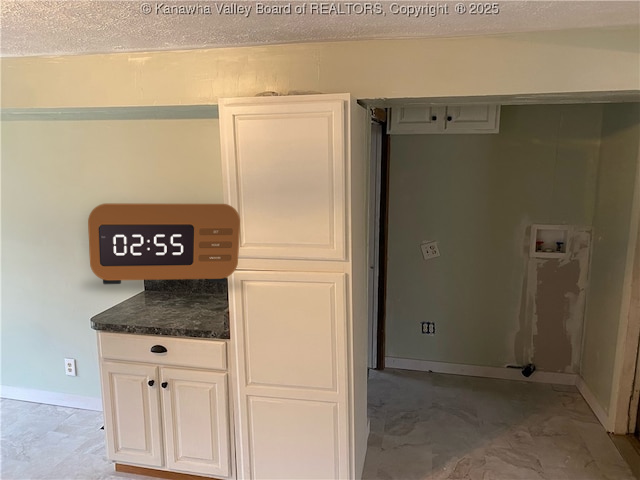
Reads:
{"hour": 2, "minute": 55}
